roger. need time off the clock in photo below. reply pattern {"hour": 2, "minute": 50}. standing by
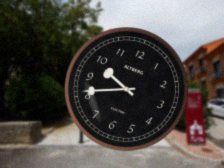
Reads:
{"hour": 9, "minute": 41}
